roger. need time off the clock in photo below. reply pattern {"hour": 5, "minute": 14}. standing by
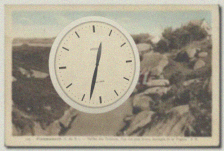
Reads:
{"hour": 12, "minute": 33}
